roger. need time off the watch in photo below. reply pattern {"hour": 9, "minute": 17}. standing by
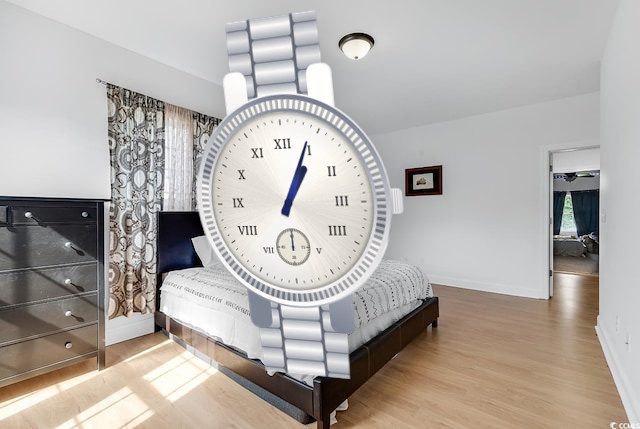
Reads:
{"hour": 1, "minute": 4}
